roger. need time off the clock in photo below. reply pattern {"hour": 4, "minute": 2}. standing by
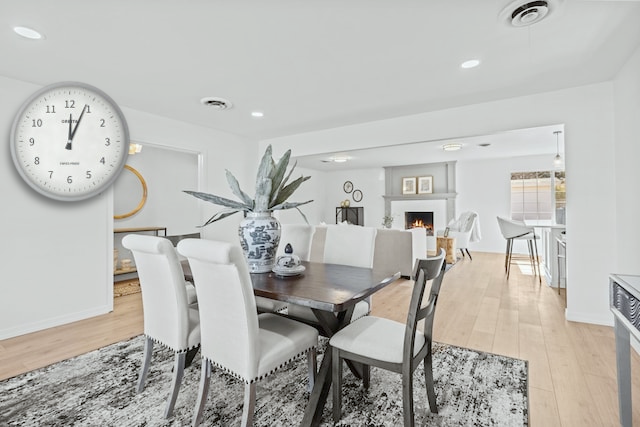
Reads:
{"hour": 12, "minute": 4}
